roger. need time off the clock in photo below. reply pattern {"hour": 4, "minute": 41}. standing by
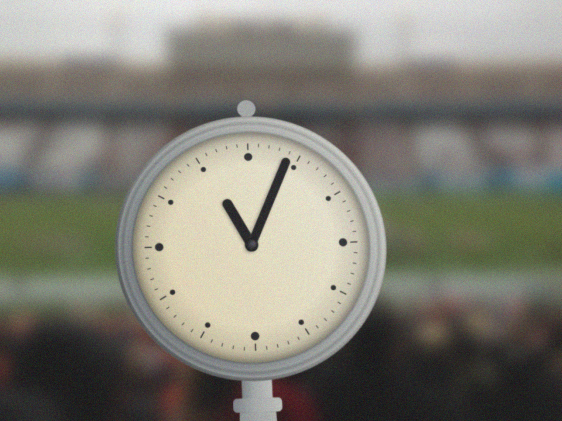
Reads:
{"hour": 11, "minute": 4}
